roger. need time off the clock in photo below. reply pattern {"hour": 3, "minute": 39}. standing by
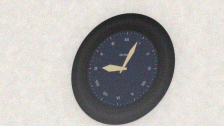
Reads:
{"hour": 9, "minute": 4}
